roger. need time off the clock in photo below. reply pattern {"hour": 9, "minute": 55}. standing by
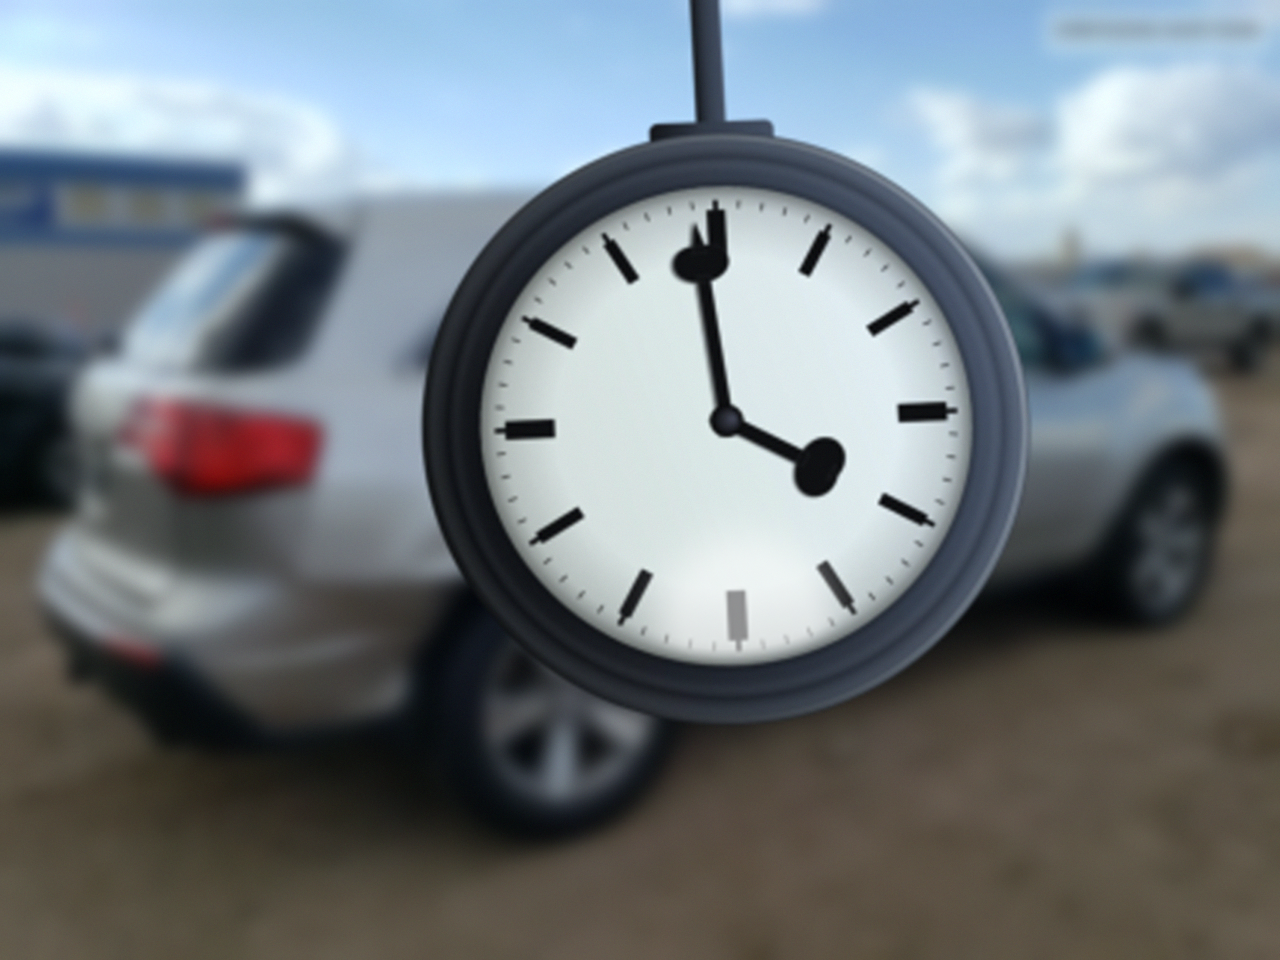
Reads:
{"hour": 3, "minute": 59}
